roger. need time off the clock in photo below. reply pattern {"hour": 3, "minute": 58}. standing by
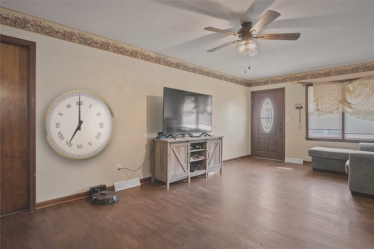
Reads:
{"hour": 7, "minute": 0}
